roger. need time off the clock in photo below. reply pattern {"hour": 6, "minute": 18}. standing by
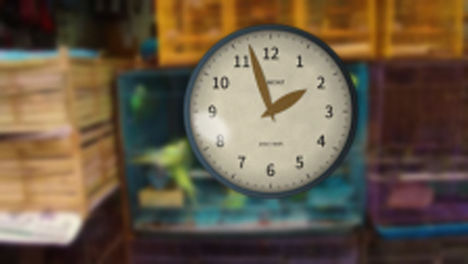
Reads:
{"hour": 1, "minute": 57}
